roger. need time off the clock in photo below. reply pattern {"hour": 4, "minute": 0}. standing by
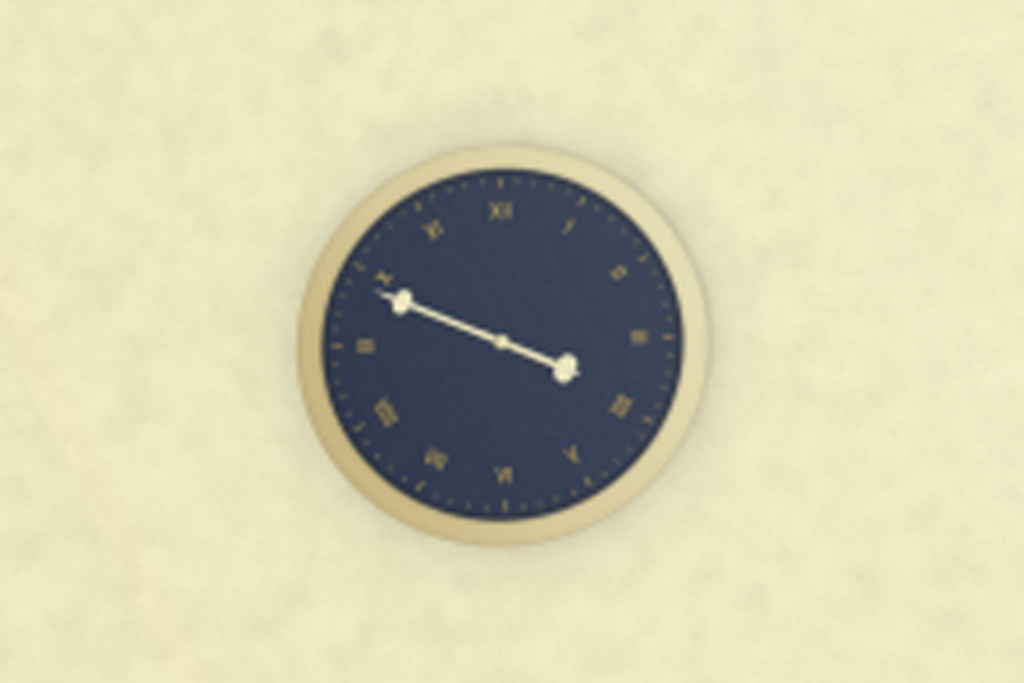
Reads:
{"hour": 3, "minute": 49}
